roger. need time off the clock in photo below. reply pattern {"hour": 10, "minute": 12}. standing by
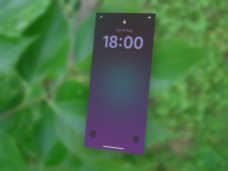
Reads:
{"hour": 18, "minute": 0}
